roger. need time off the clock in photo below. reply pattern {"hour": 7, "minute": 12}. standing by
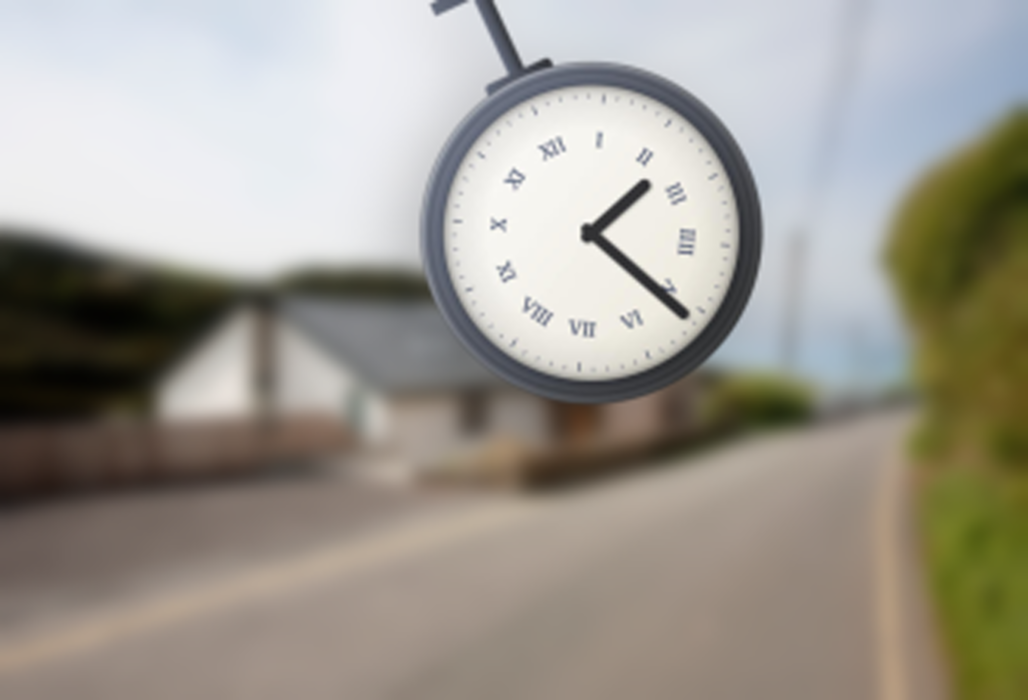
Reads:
{"hour": 2, "minute": 26}
